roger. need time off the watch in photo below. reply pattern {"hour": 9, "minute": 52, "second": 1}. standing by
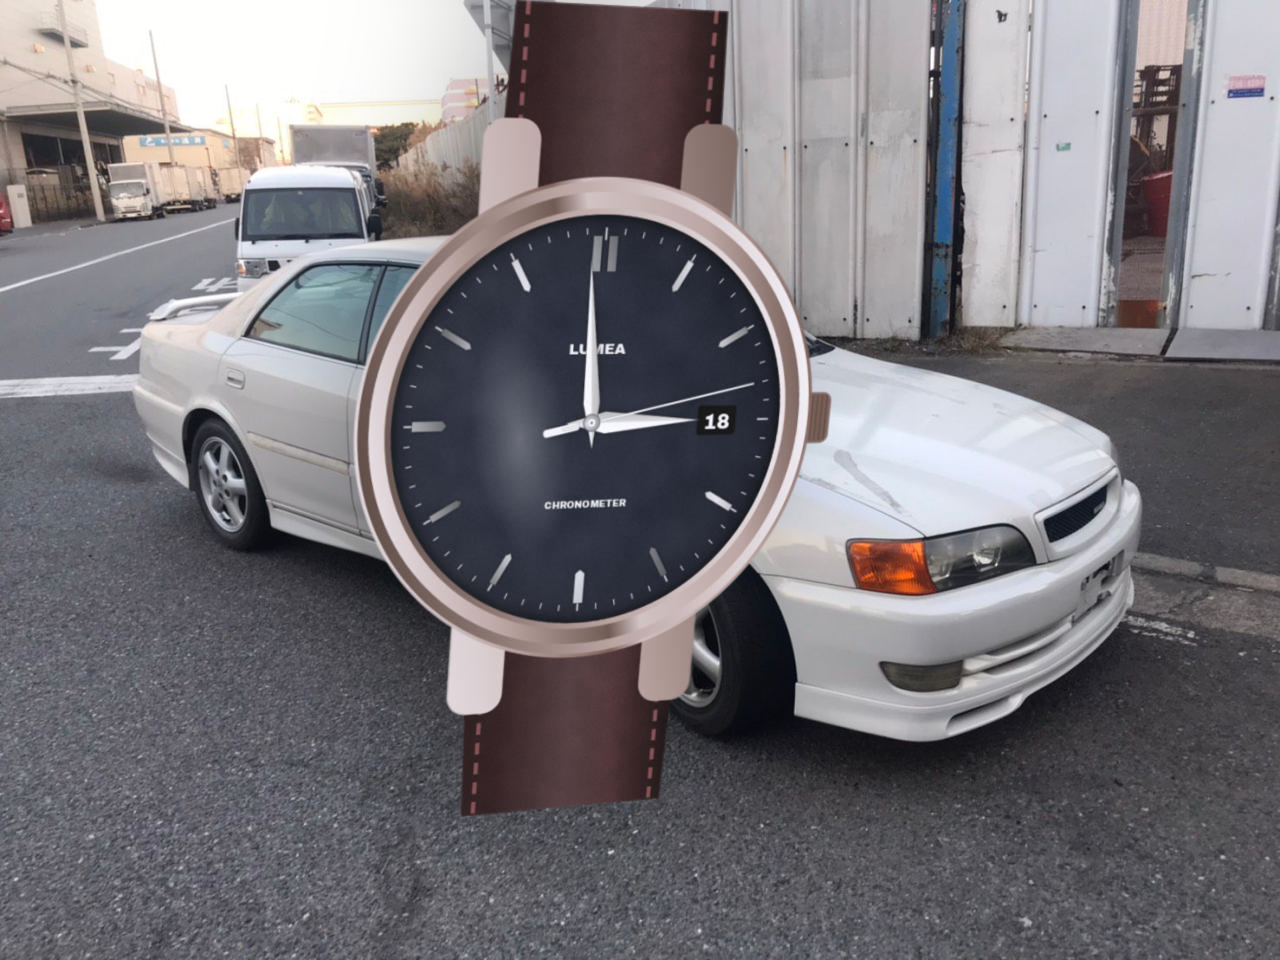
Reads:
{"hour": 2, "minute": 59, "second": 13}
